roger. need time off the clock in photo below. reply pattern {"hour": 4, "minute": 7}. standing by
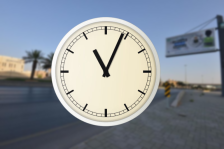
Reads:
{"hour": 11, "minute": 4}
